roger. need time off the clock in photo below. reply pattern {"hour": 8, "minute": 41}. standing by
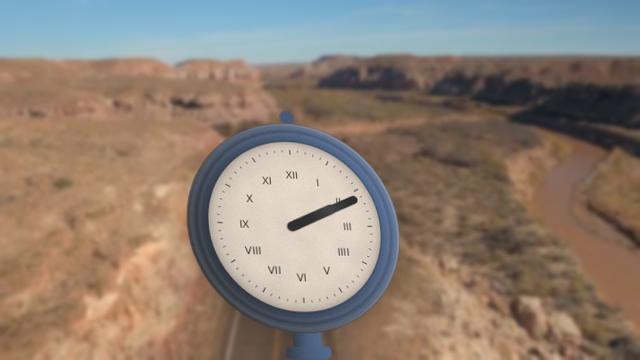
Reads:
{"hour": 2, "minute": 11}
